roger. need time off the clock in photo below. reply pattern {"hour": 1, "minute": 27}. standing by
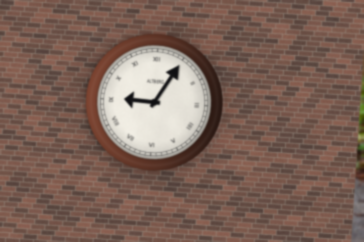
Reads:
{"hour": 9, "minute": 5}
